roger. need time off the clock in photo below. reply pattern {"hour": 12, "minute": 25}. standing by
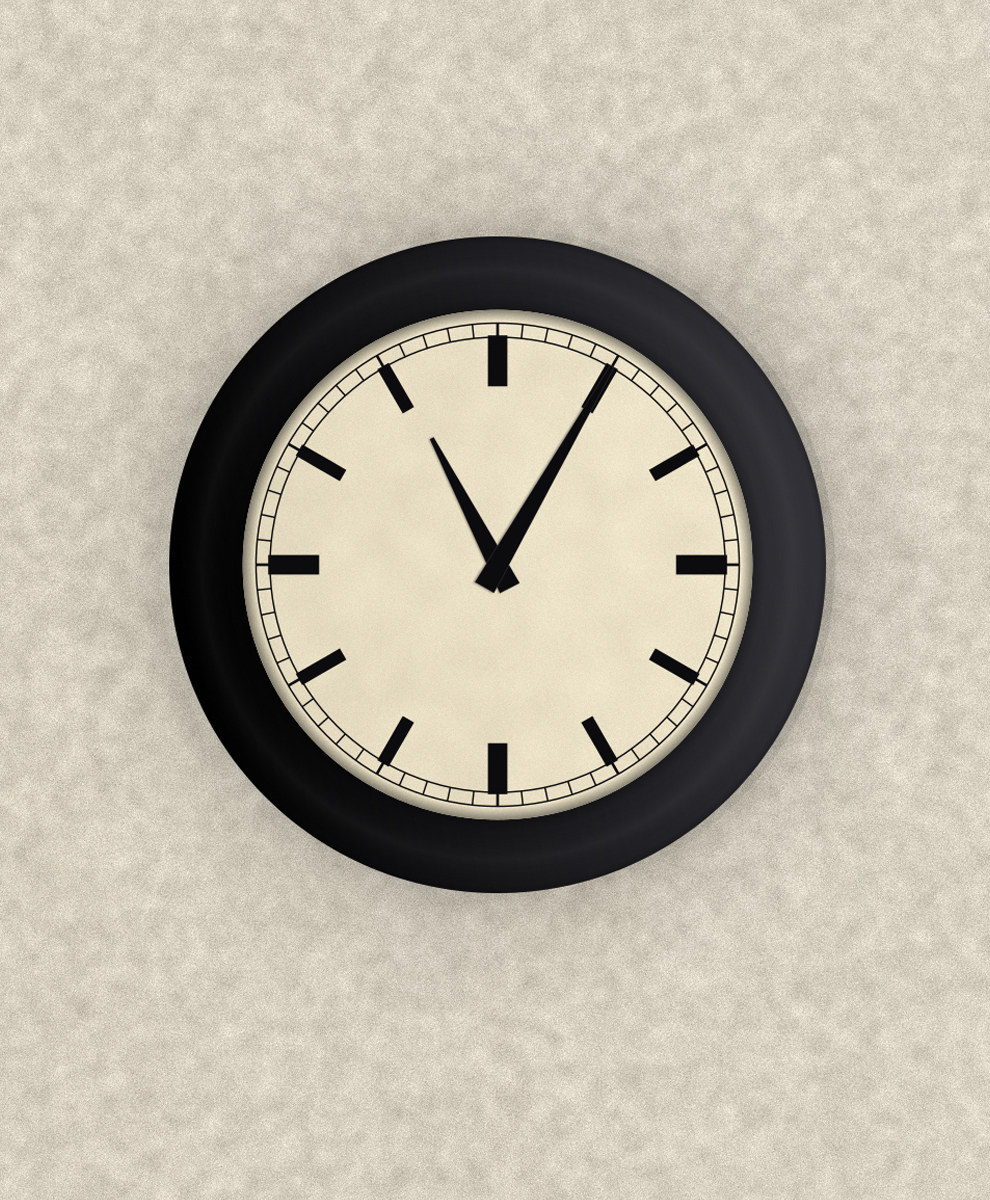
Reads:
{"hour": 11, "minute": 5}
